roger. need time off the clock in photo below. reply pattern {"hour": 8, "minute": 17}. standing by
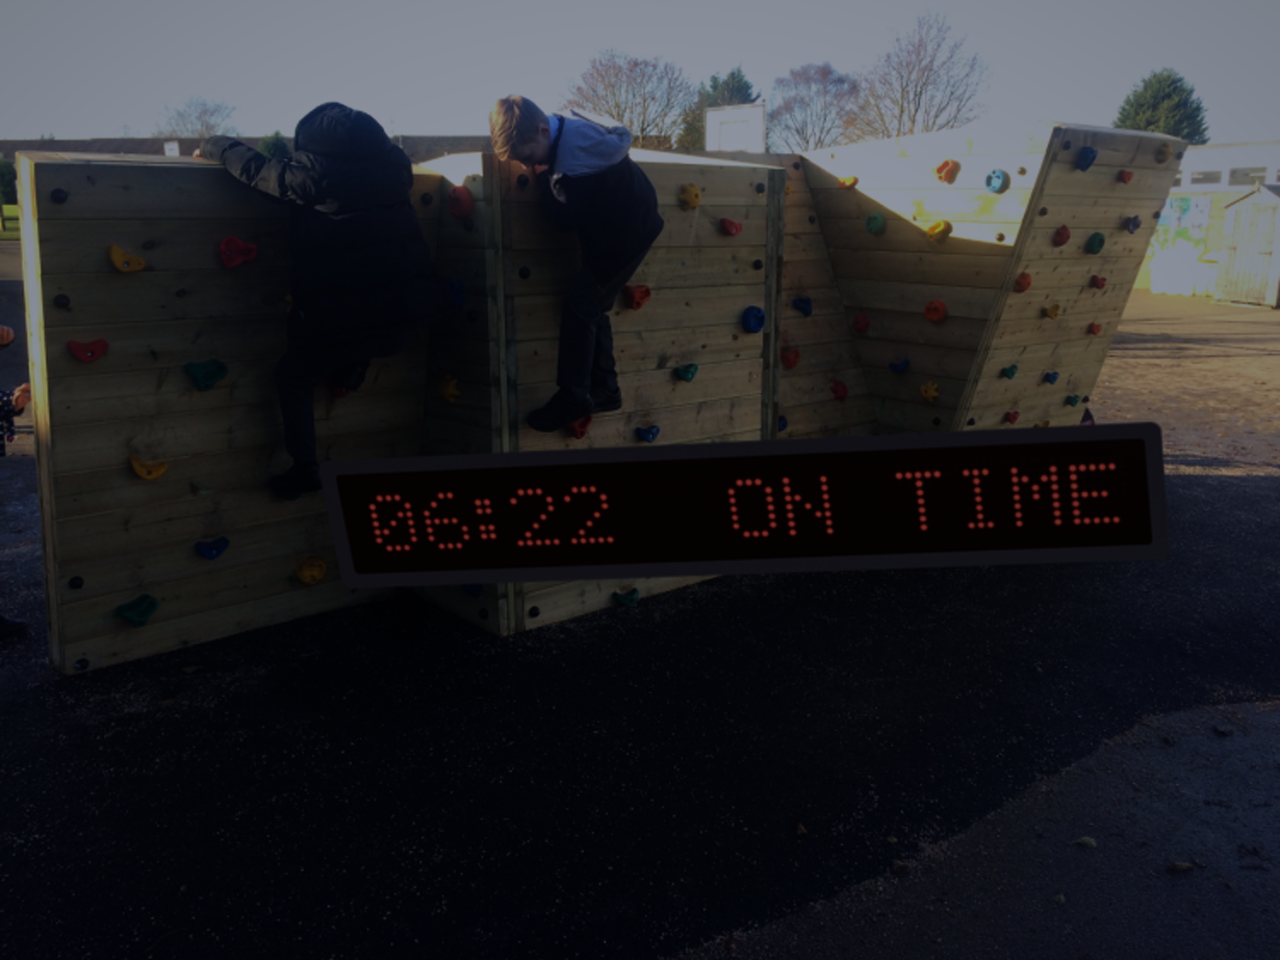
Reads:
{"hour": 6, "minute": 22}
